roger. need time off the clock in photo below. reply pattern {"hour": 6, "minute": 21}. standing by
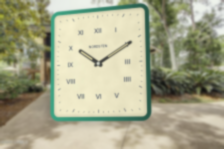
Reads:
{"hour": 10, "minute": 10}
